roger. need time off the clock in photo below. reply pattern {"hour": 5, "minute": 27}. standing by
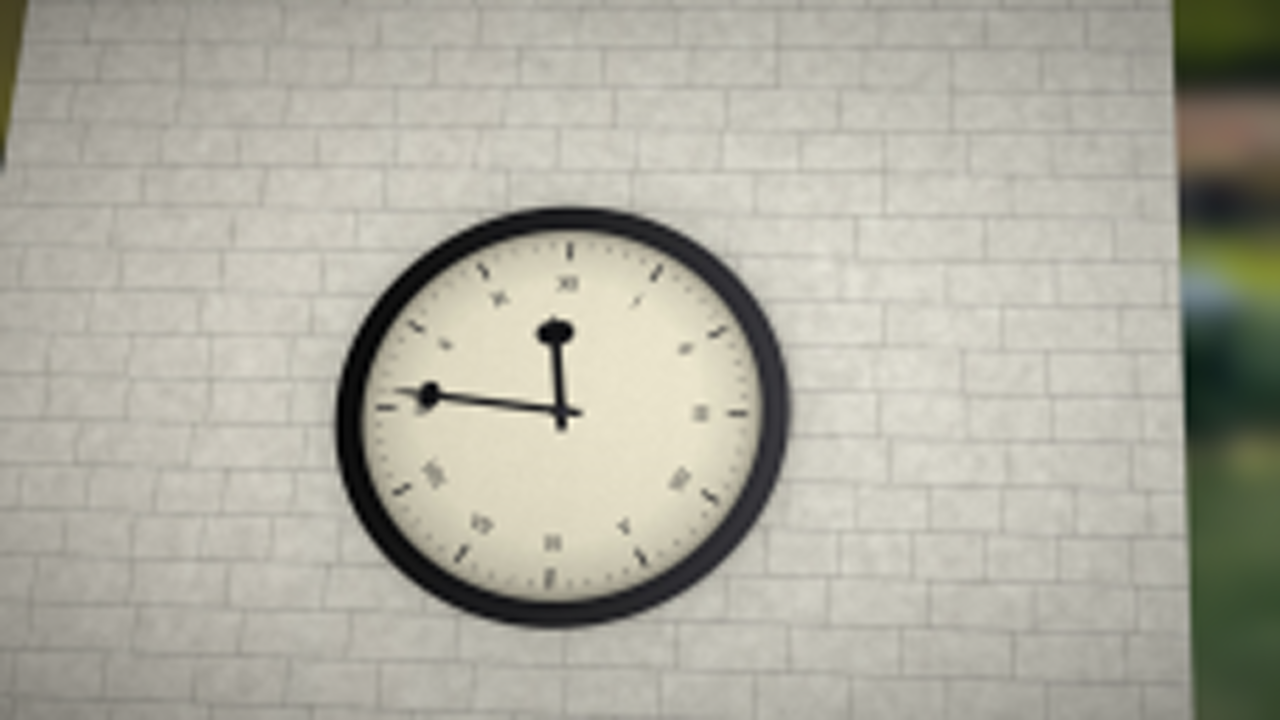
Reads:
{"hour": 11, "minute": 46}
